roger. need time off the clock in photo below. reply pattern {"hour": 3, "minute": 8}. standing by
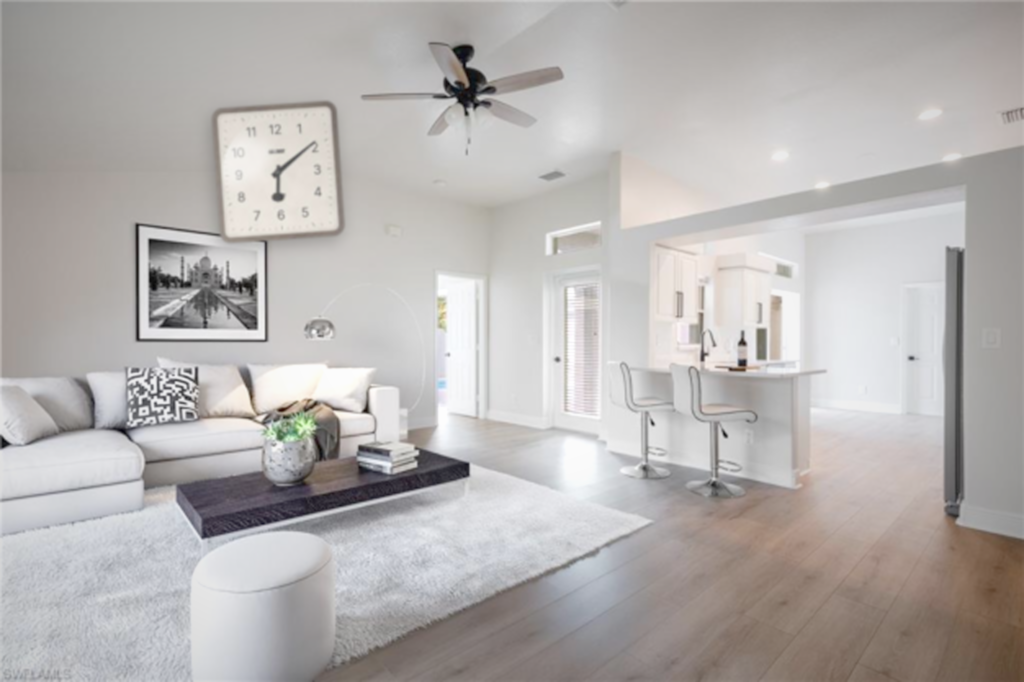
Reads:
{"hour": 6, "minute": 9}
